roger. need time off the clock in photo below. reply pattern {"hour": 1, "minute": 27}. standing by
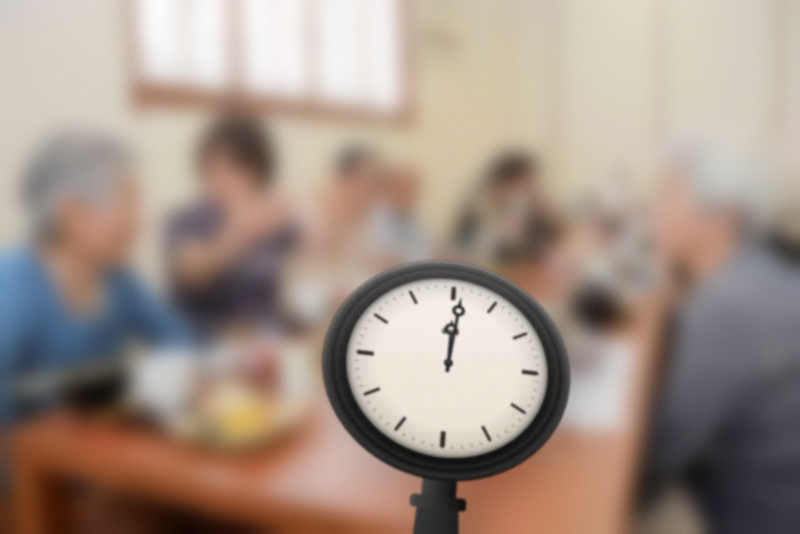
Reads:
{"hour": 12, "minute": 1}
